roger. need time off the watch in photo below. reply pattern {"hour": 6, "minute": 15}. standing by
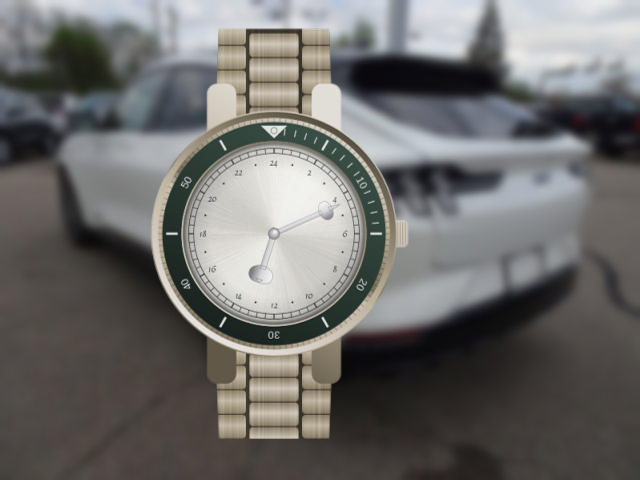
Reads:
{"hour": 13, "minute": 11}
